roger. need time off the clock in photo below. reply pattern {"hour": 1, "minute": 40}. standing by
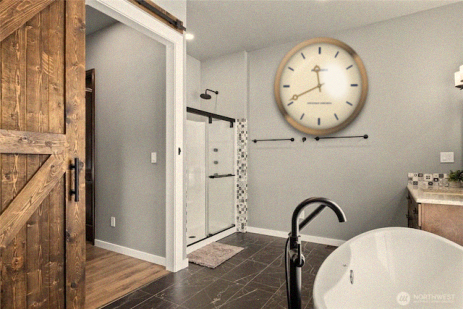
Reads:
{"hour": 11, "minute": 41}
